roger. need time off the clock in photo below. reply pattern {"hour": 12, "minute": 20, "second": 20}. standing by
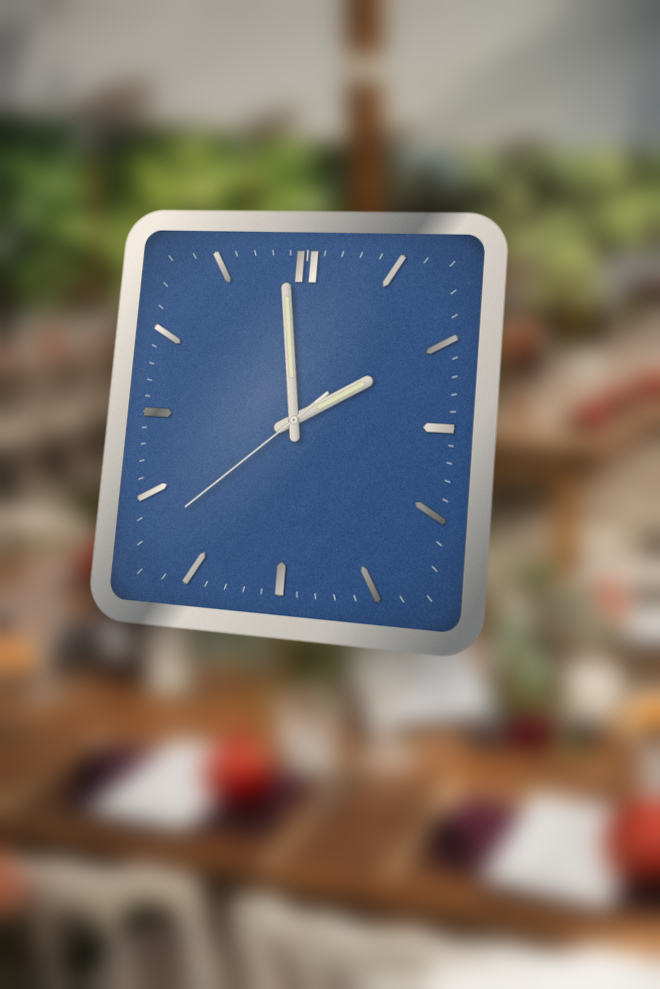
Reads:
{"hour": 1, "minute": 58, "second": 38}
